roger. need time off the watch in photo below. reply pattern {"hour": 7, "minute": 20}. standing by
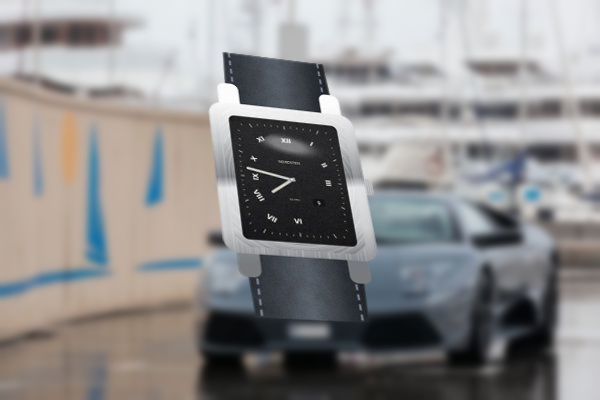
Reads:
{"hour": 7, "minute": 47}
